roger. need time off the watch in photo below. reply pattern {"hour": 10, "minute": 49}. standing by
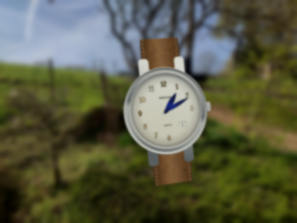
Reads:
{"hour": 1, "minute": 11}
